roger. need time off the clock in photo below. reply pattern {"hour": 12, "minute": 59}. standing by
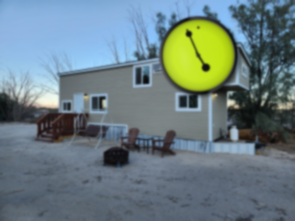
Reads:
{"hour": 4, "minute": 56}
